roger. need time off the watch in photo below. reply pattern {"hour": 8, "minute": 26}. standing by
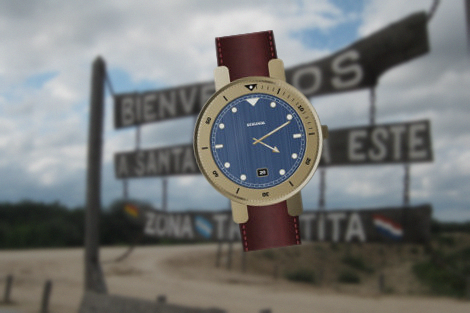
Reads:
{"hour": 4, "minute": 11}
